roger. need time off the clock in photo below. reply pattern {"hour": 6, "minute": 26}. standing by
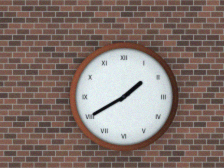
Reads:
{"hour": 1, "minute": 40}
